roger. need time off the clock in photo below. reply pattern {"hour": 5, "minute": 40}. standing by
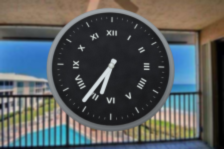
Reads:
{"hour": 6, "minute": 36}
